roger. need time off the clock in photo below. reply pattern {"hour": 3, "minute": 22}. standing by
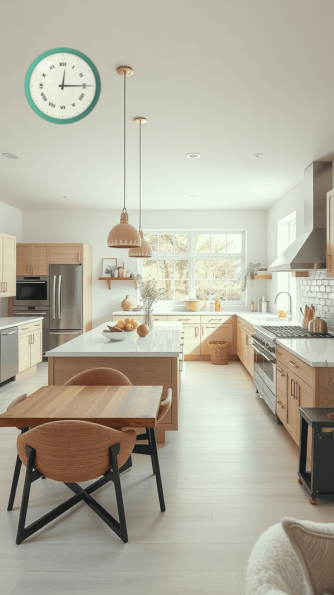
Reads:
{"hour": 12, "minute": 15}
